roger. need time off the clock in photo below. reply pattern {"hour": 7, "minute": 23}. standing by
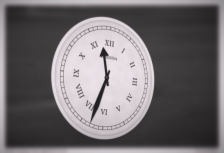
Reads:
{"hour": 11, "minute": 33}
